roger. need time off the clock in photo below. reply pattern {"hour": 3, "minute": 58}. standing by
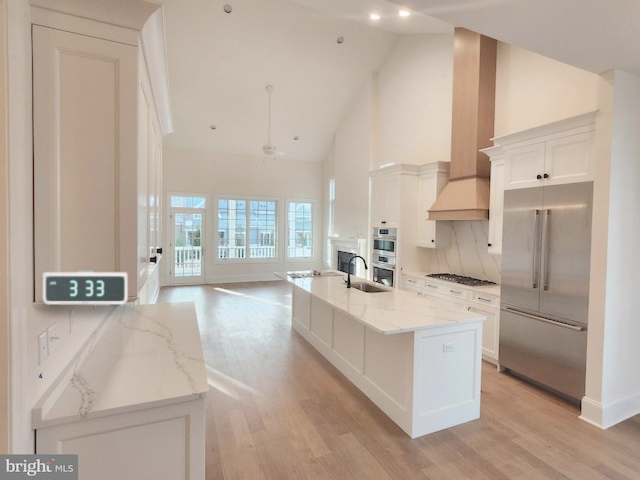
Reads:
{"hour": 3, "minute": 33}
